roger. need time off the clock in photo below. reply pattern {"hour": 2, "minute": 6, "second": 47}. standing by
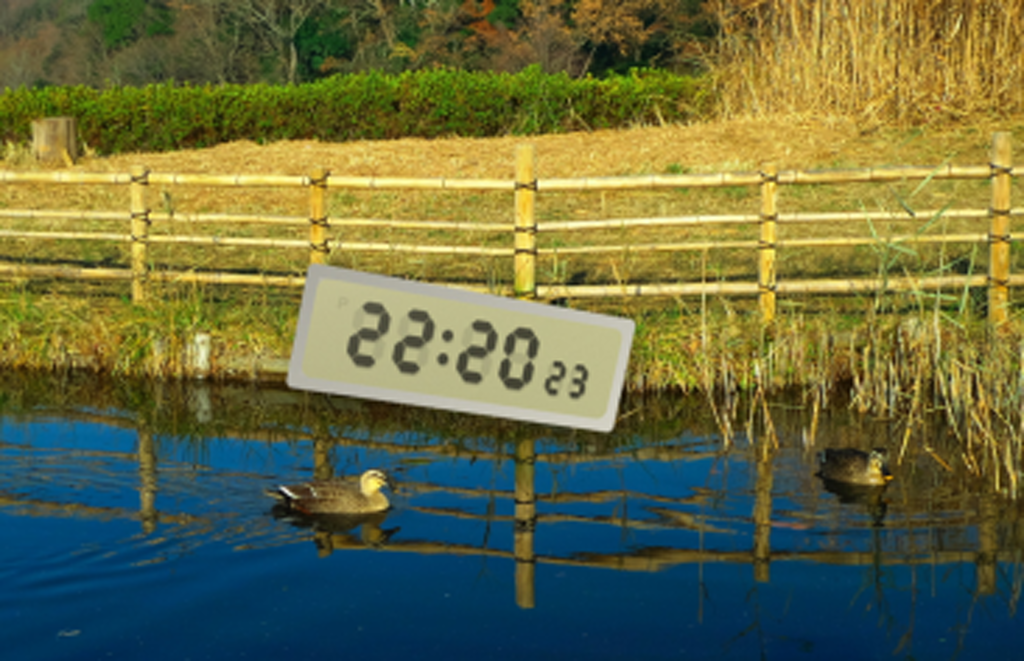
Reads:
{"hour": 22, "minute": 20, "second": 23}
